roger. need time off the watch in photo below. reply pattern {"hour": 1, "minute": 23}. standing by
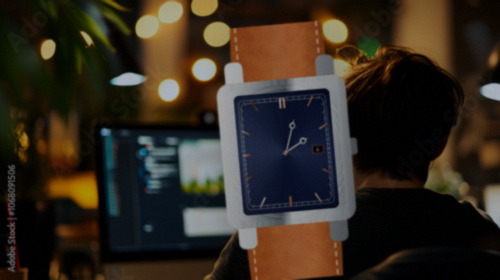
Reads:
{"hour": 2, "minute": 3}
